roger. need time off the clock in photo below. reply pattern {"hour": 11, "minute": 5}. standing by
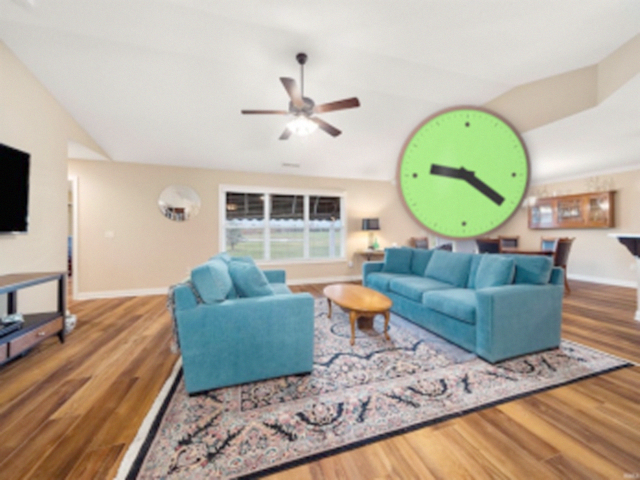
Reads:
{"hour": 9, "minute": 21}
